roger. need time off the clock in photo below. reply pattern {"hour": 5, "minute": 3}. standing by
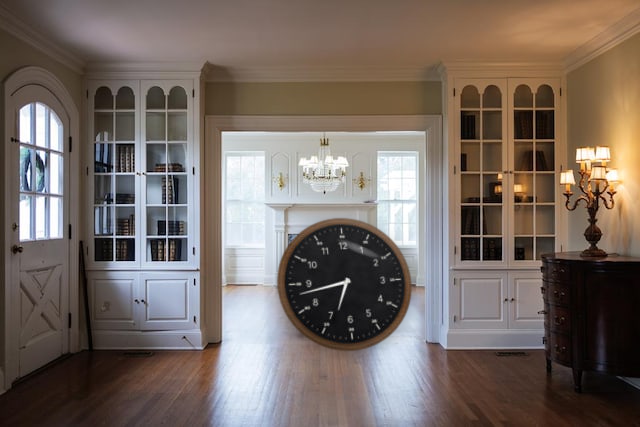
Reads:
{"hour": 6, "minute": 43}
